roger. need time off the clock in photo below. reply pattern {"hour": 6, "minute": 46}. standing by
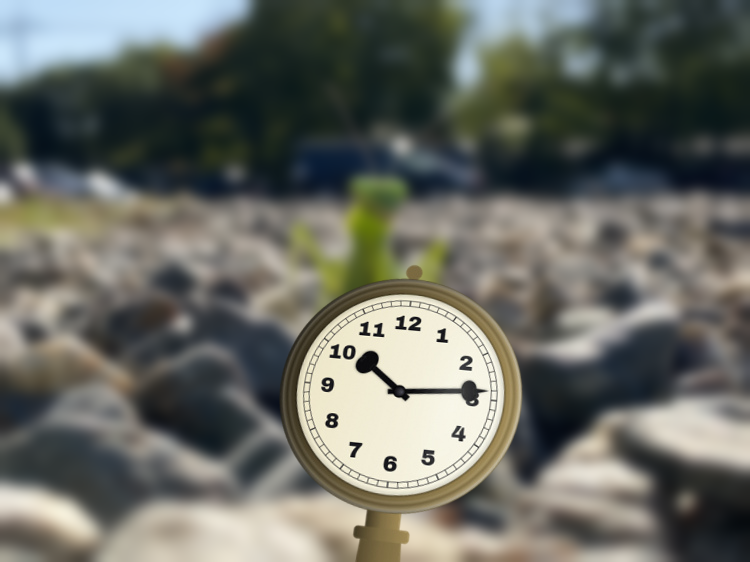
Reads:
{"hour": 10, "minute": 14}
